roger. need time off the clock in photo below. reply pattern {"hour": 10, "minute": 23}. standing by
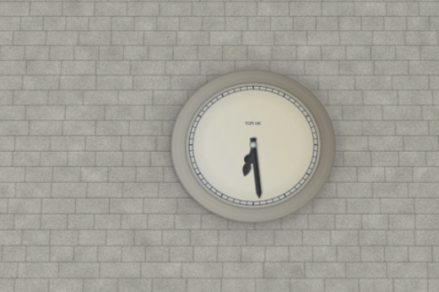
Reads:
{"hour": 6, "minute": 29}
